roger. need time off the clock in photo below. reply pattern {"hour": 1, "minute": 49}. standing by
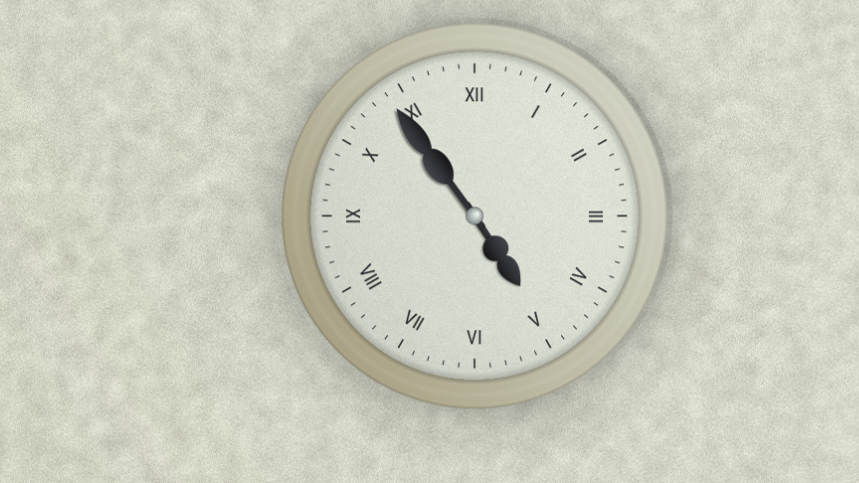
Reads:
{"hour": 4, "minute": 54}
